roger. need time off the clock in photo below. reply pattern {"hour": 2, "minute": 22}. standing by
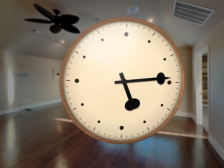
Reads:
{"hour": 5, "minute": 14}
